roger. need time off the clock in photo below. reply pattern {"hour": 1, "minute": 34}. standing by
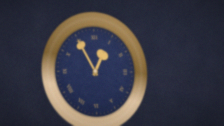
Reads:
{"hour": 12, "minute": 55}
